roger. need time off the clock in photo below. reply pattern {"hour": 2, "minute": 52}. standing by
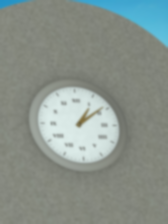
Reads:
{"hour": 1, "minute": 9}
